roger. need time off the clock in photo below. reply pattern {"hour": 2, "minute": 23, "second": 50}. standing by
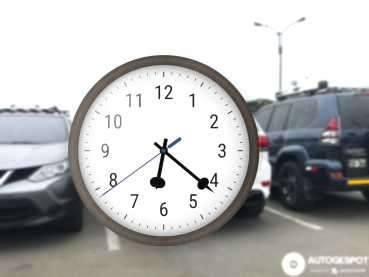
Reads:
{"hour": 6, "minute": 21, "second": 39}
